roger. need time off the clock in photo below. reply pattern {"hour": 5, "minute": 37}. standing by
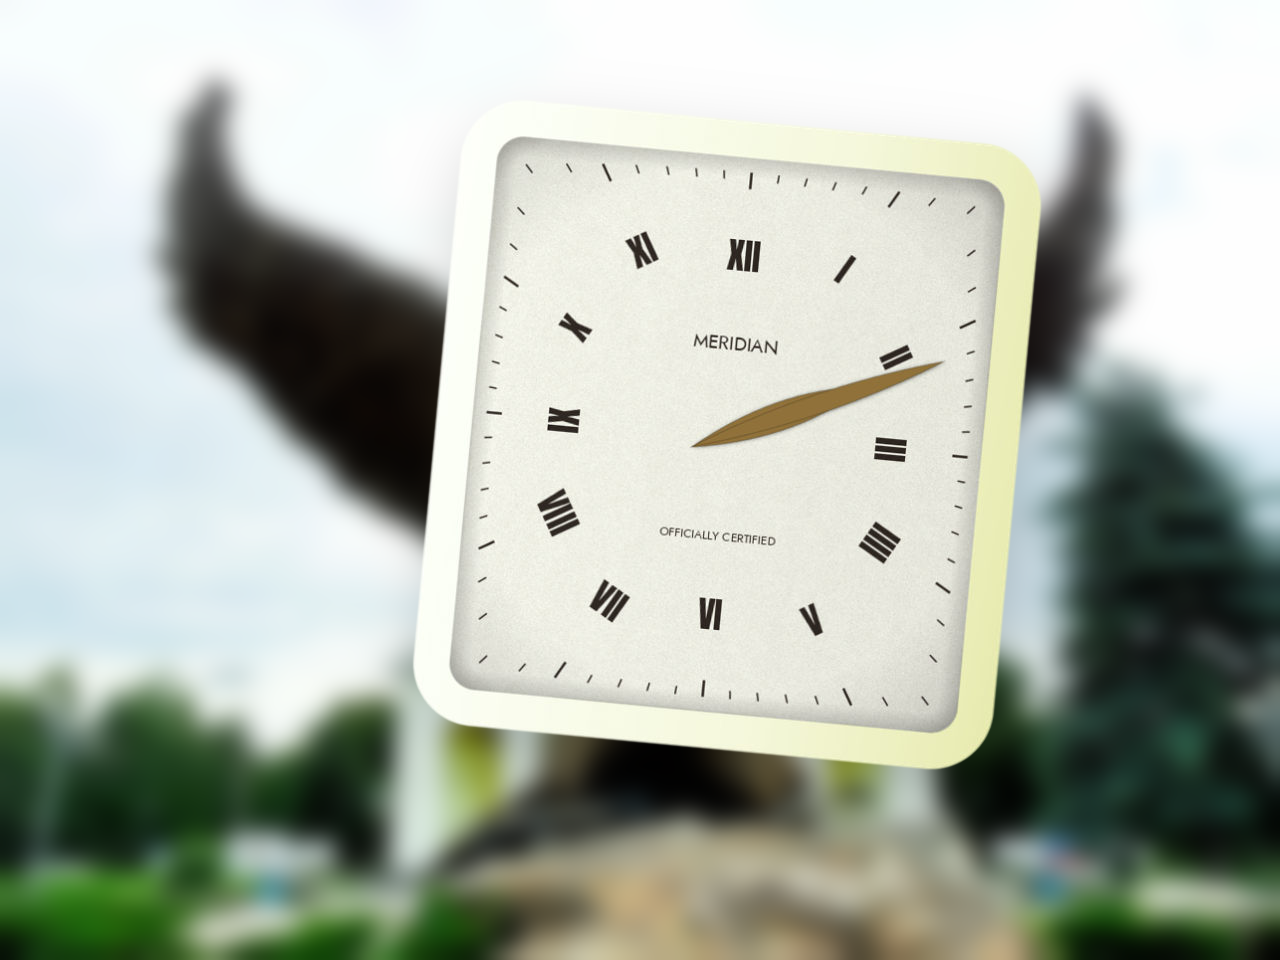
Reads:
{"hour": 2, "minute": 11}
